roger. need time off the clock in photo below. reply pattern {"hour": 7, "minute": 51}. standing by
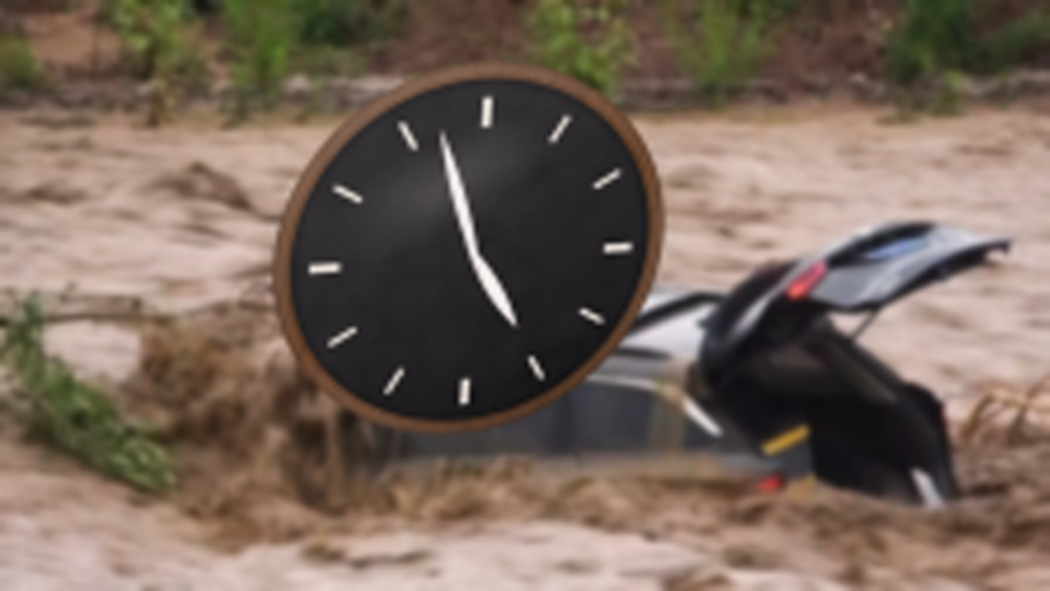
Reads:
{"hour": 4, "minute": 57}
